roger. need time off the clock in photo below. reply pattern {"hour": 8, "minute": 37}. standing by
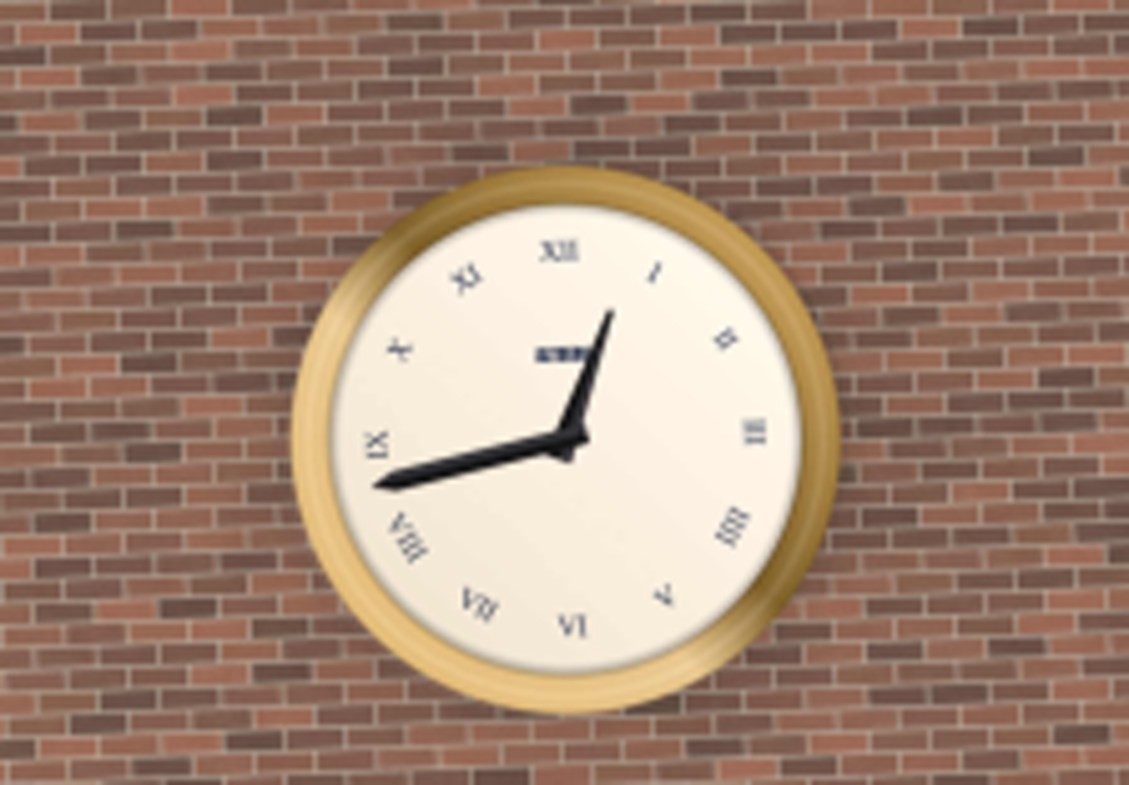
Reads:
{"hour": 12, "minute": 43}
